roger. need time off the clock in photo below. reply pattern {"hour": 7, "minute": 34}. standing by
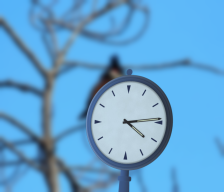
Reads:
{"hour": 4, "minute": 14}
